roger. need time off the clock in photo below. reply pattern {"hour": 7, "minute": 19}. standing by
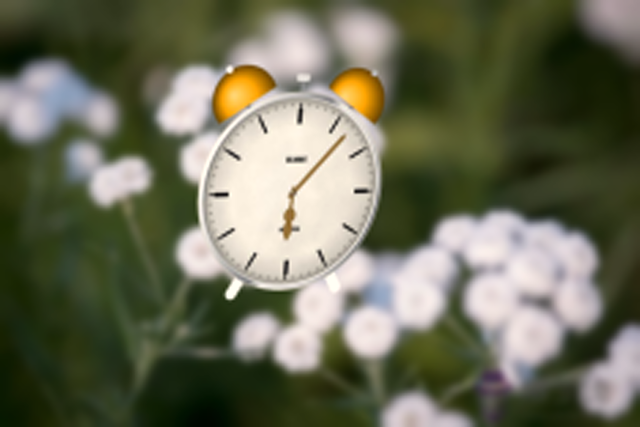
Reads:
{"hour": 6, "minute": 7}
